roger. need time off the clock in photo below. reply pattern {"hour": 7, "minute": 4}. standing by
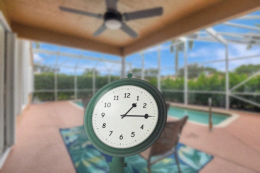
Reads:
{"hour": 1, "minute": 15}
